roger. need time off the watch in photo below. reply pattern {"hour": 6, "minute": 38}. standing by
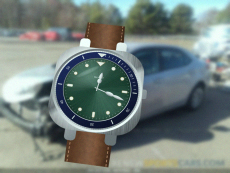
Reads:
{"hour": 12, "minute": 18}
